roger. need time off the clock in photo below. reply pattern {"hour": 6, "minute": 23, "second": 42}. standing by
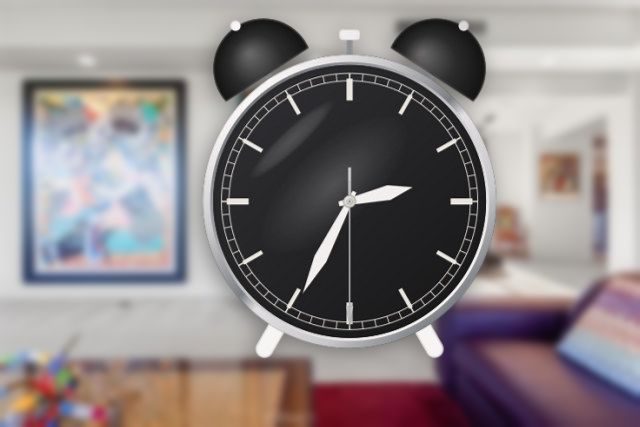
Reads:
{"hour": 2, "minute": 34, "second": 30}
